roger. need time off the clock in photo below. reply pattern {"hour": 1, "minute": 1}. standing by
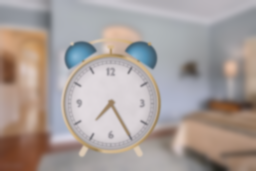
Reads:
{"hour": 7, "minute": 25}
